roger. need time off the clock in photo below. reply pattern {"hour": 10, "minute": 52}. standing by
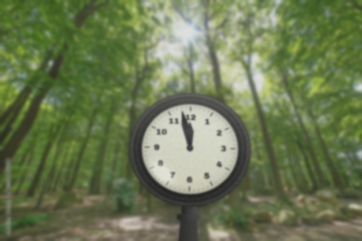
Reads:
{"hour": 11, "minute": 58}
